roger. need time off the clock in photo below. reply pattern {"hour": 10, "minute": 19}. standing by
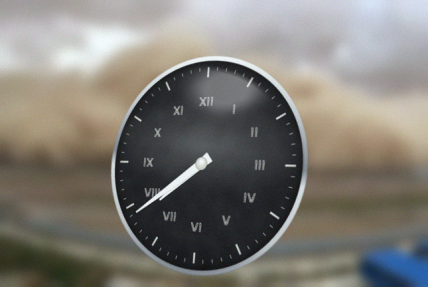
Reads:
{"hour": 7, "minute": 39}
